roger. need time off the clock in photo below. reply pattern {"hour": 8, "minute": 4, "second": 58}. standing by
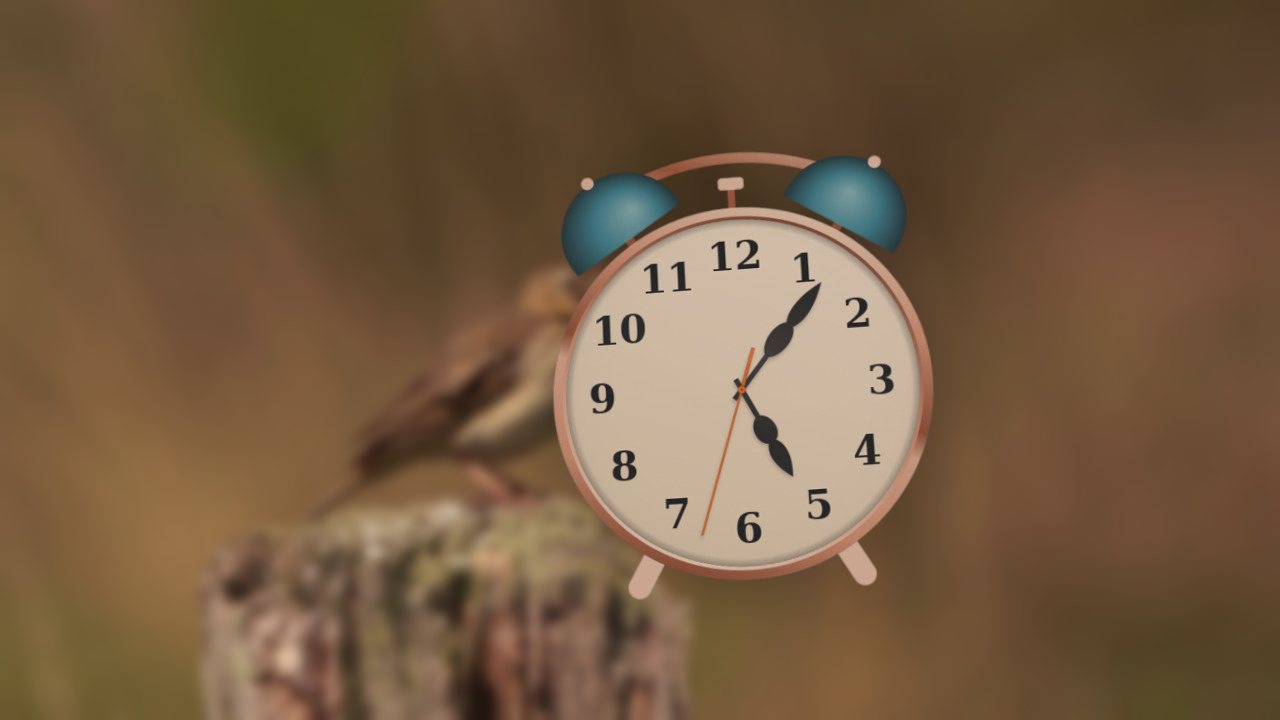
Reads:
{"hour": 5, "minute": 6, "second": 33}
